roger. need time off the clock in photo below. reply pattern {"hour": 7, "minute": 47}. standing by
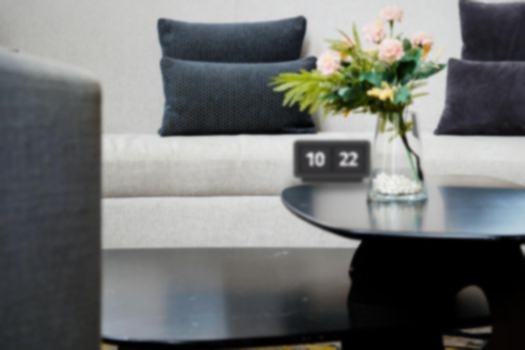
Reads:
{"hour": 10, "minute": 22}
